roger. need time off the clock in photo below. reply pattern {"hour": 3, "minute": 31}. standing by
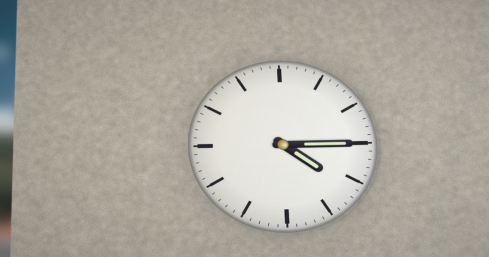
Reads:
{"hour": 4, "minute": 15}
